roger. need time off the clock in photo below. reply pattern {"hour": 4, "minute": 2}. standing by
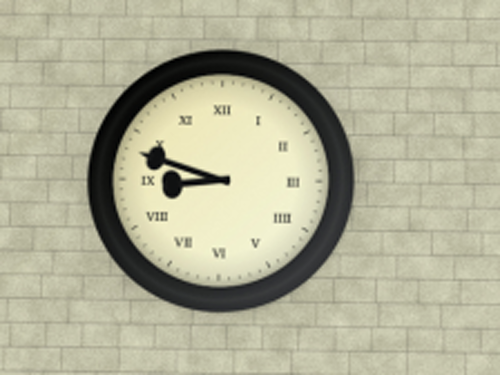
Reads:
{"hour": 8, "minute": 48}
